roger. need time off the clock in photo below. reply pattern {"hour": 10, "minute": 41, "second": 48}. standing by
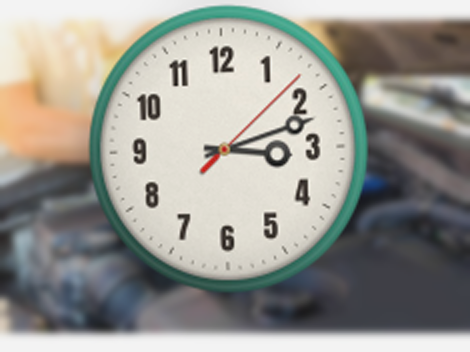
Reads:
{"hour": 3, "minute": 12, "second": 8}
